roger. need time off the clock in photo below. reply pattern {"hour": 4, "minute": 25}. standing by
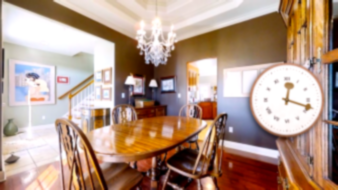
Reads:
{"hour": 12, "minute": 18}
